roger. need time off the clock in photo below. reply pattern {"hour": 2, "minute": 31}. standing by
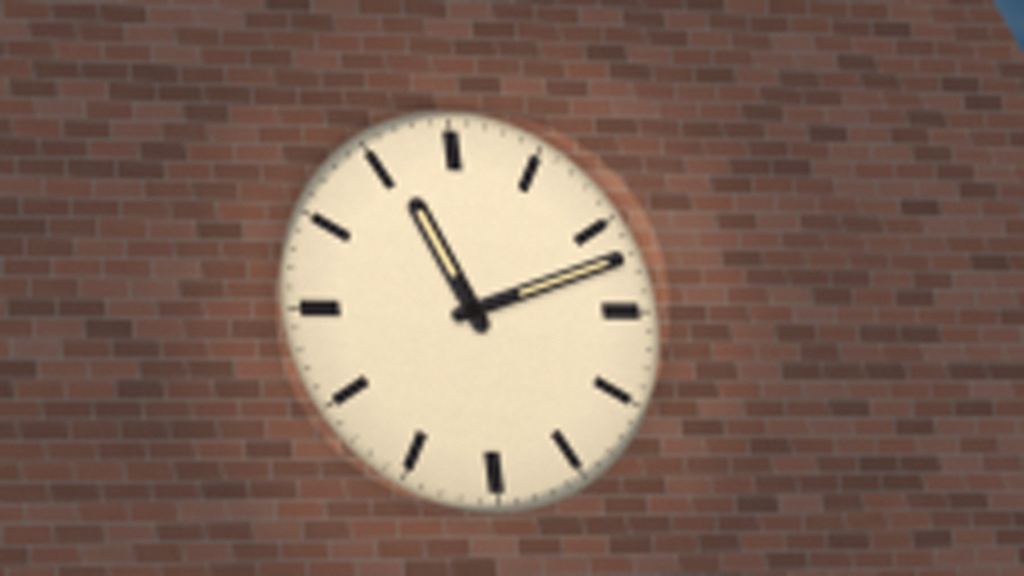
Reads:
{"hour": 11, "minute": 12}
